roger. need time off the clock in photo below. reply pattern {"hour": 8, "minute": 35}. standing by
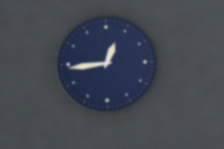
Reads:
{"hour": 12, "minute": 44}
